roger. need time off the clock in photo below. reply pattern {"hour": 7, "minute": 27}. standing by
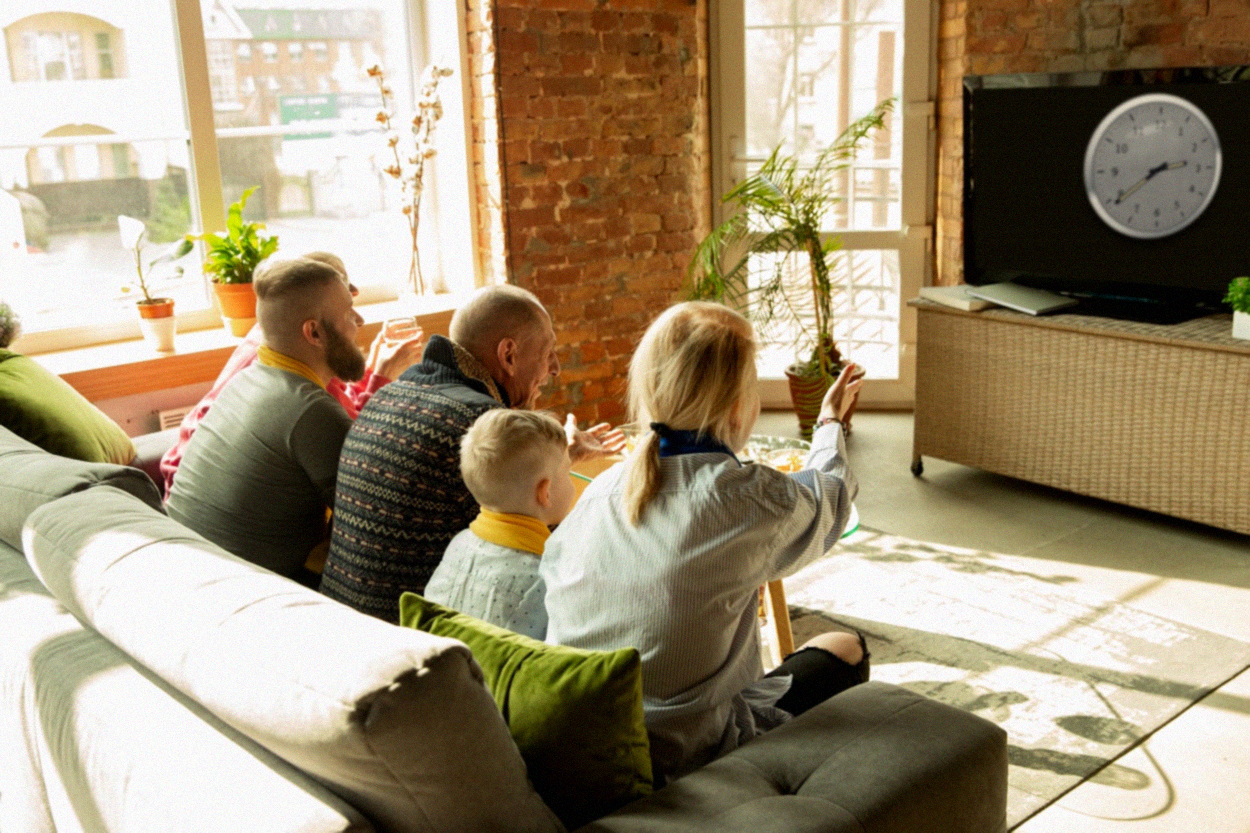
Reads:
{"hour": 2, "minute": 39}
